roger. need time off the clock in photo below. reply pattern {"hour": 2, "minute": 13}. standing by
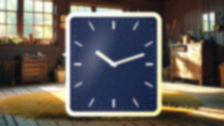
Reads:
{"hour": 10, "minute": 12}
